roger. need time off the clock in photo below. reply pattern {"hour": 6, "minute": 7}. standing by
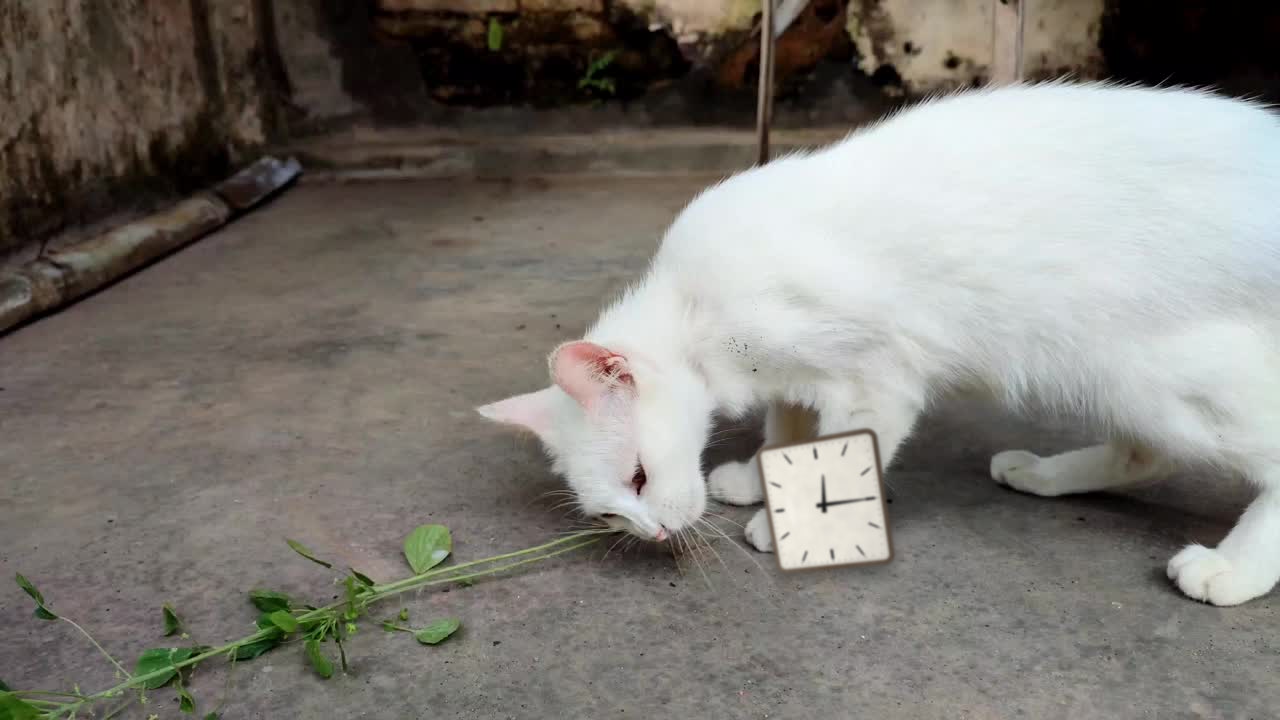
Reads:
{"hour": 12, "minute": 15}
